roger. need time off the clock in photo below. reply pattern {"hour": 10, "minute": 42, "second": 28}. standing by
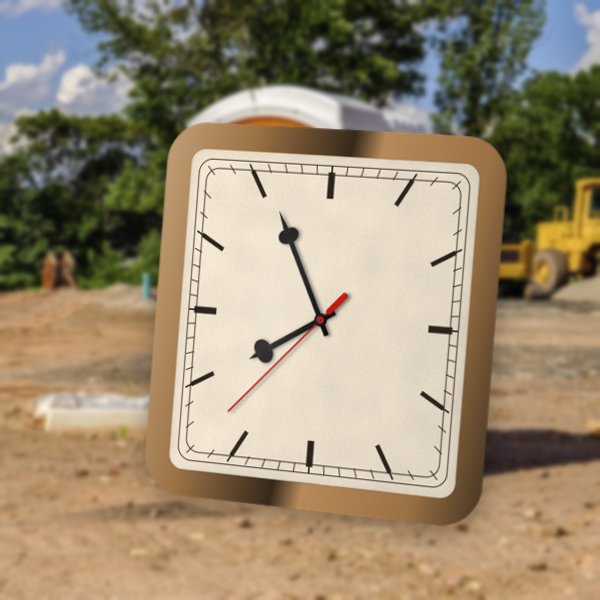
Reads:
{"hour": 7, "minute": 55, "second": 37}
